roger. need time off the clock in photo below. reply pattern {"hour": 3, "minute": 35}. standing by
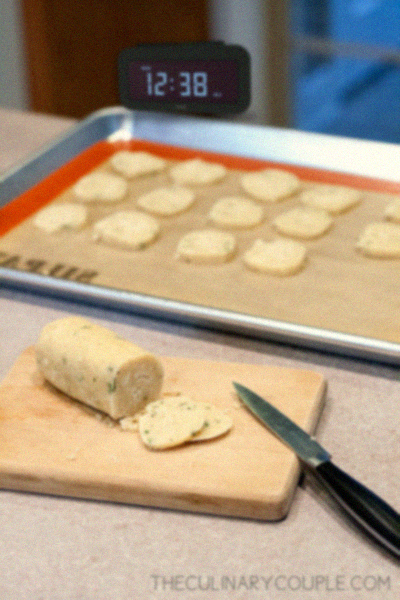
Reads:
{"hour": 12, "minute": 38}
